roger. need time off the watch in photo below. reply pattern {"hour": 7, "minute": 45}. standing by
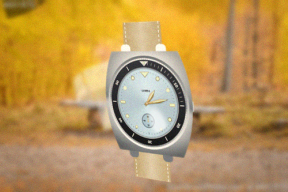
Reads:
{"hour": 1, "minute": 13}
